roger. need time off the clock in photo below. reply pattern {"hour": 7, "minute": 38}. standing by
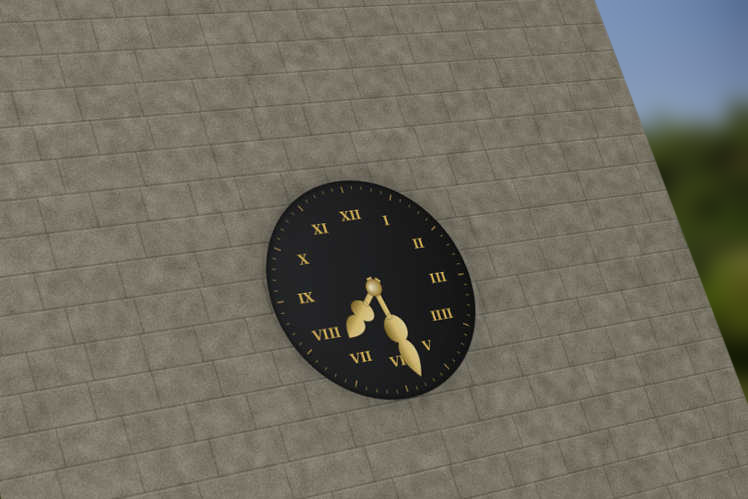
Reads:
{"hour": 7, "minute": 28}
